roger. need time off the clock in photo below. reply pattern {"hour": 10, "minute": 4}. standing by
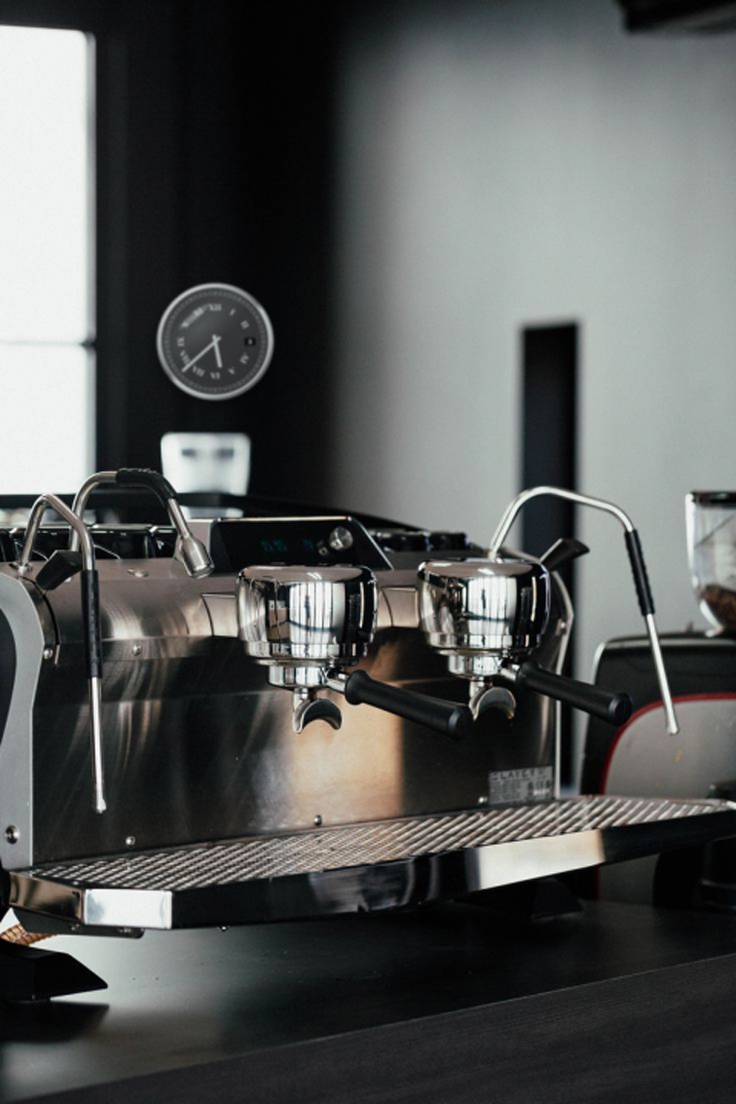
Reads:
{"hour": 5, "minute": 38}
